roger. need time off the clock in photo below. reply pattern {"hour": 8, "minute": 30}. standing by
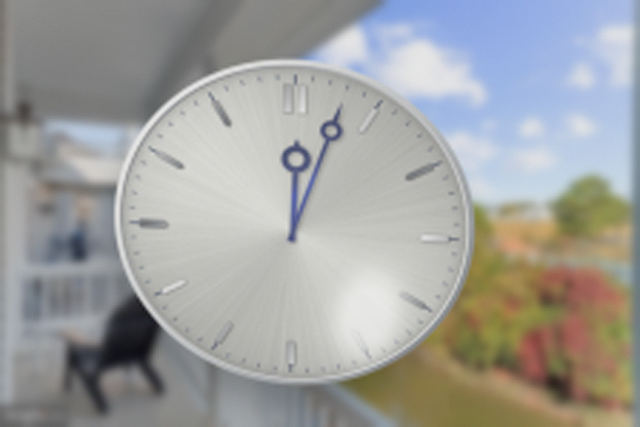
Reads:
{"hour": 12, "minute": 3}
